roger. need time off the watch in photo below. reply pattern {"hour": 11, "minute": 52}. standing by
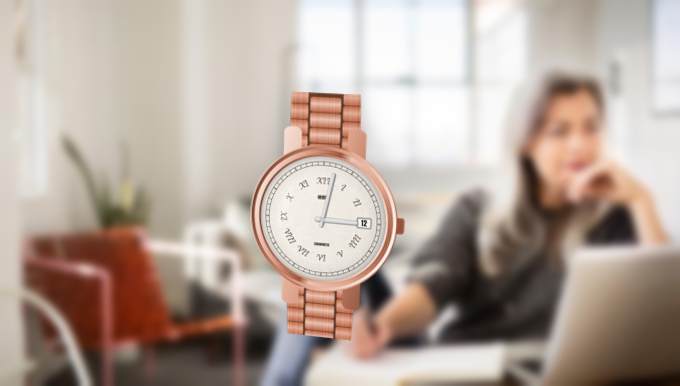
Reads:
{"hour": 3, "minute": 2}
